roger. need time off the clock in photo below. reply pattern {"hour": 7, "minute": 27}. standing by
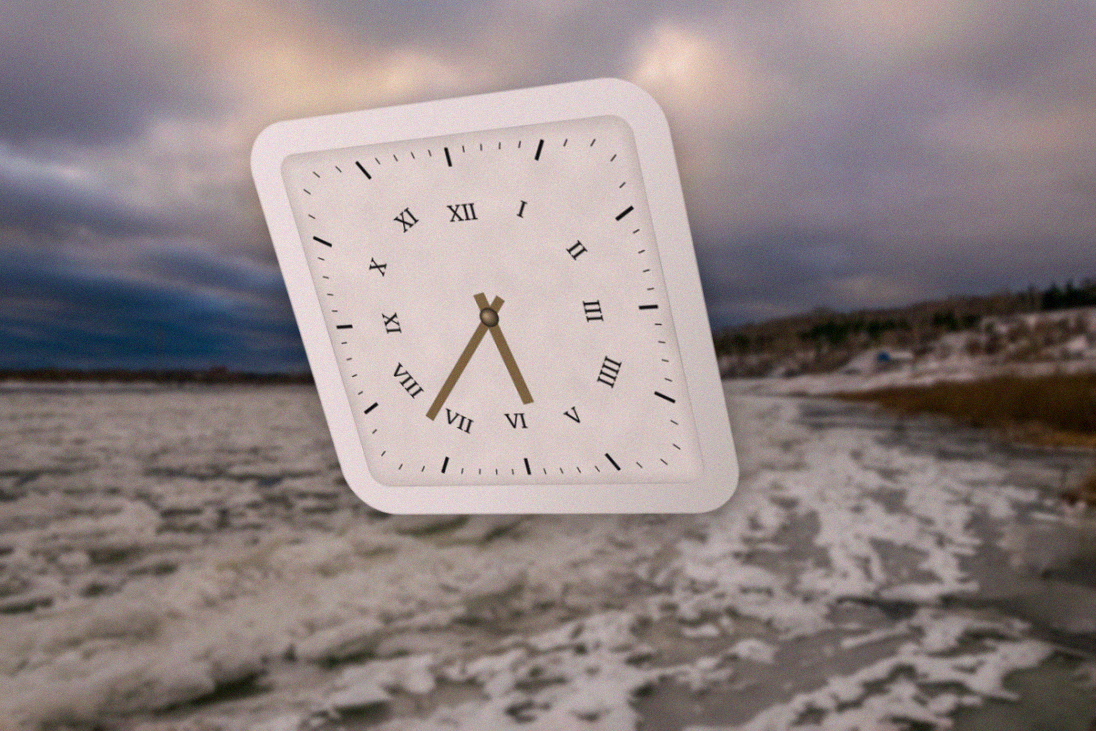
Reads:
{"hour": 5, "minute": 37}
